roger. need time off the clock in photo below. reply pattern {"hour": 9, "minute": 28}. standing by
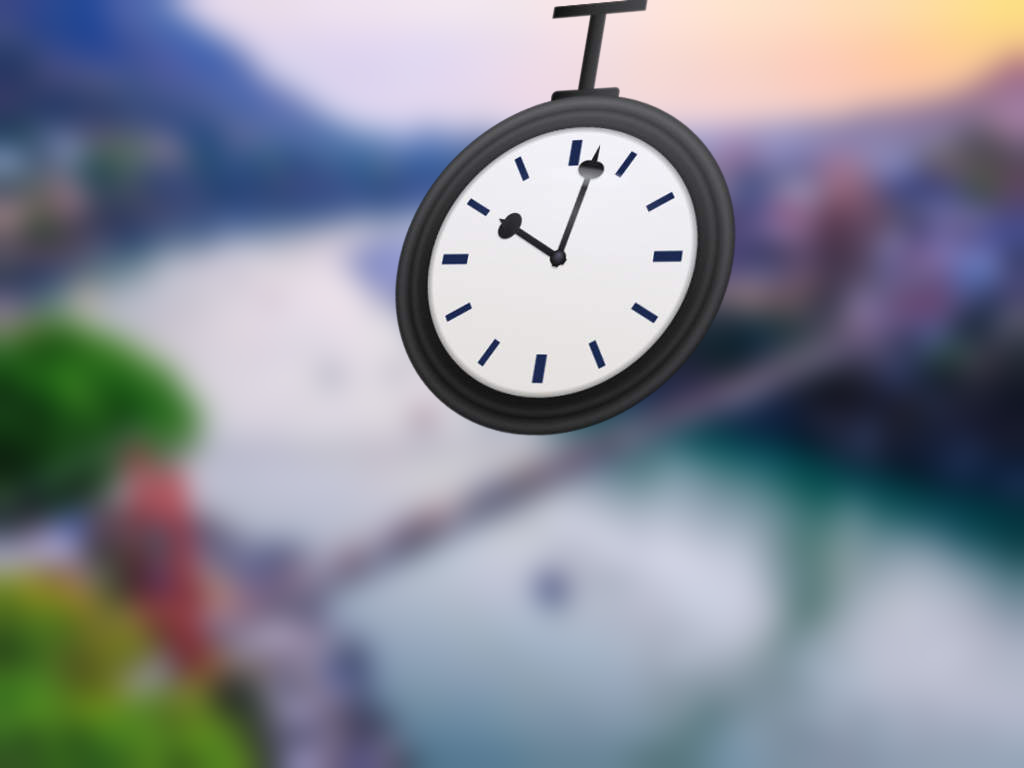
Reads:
{"hour": 10, "minute": 2}
